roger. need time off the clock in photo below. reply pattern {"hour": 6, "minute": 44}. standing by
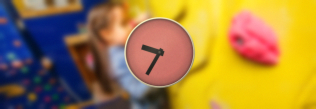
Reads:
{"hour": 9, "minute": 35}
